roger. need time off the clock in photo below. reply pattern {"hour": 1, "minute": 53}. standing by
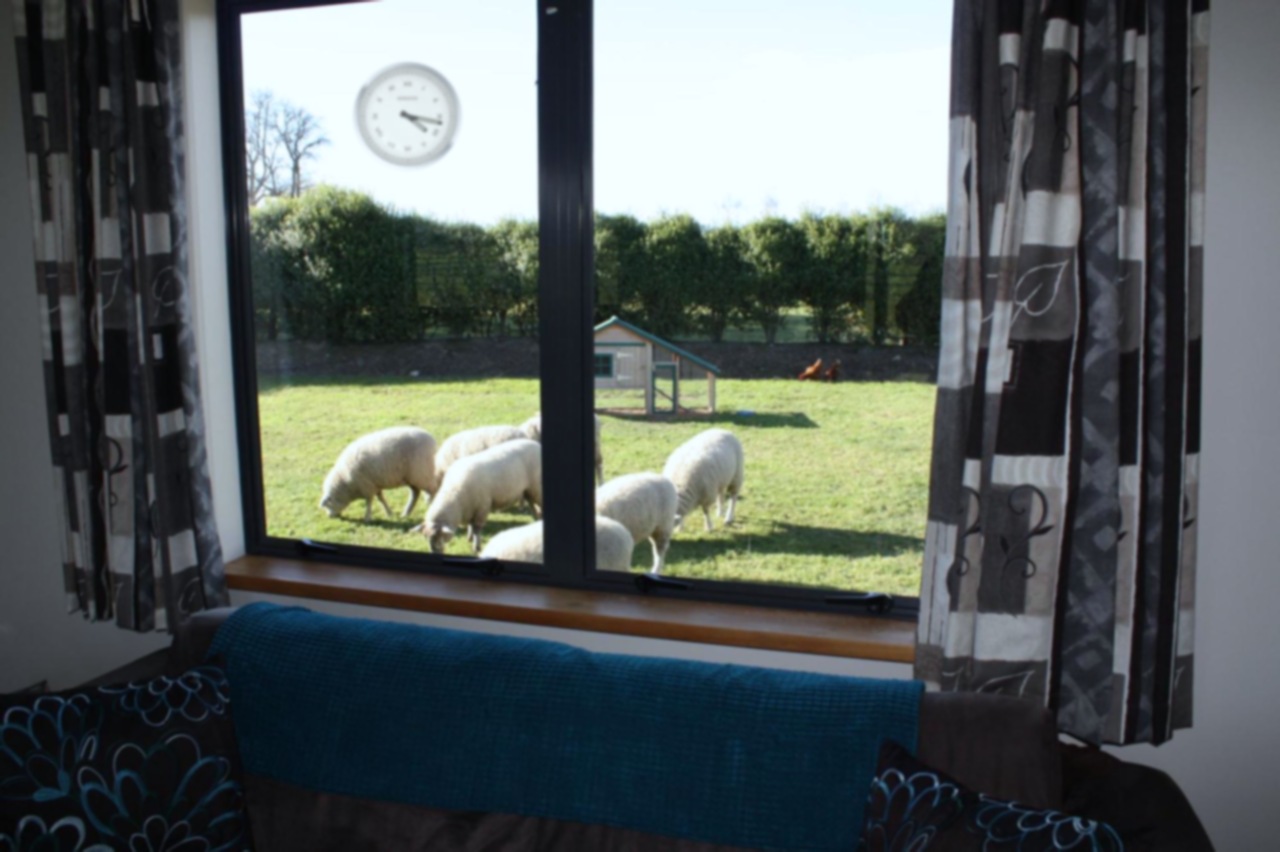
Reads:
{"hour": 4, "minute": 17}
